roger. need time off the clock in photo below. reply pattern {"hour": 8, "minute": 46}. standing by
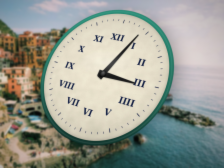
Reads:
{"hour": 3, "minute": 4}
